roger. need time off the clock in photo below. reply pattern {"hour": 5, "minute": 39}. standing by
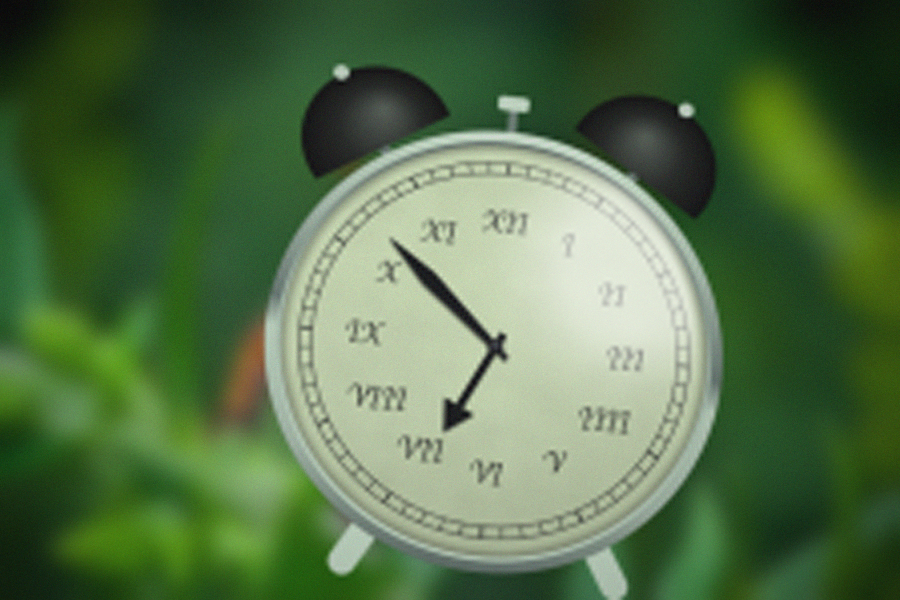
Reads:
{"hour": 6, "minute": 52}
